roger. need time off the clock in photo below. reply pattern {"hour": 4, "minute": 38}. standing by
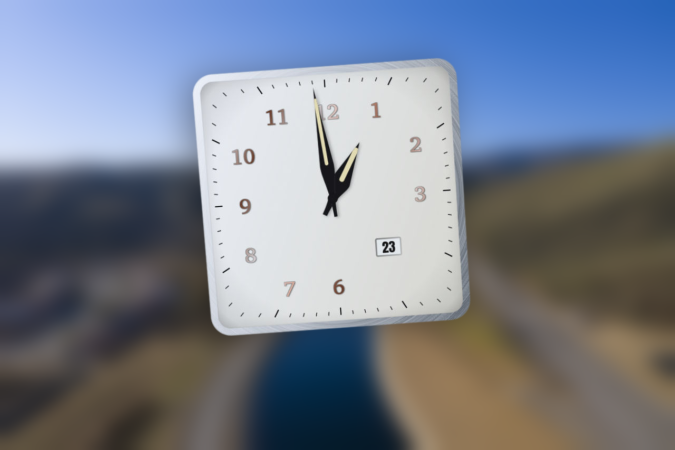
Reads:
{"hour": 12, "minute": 59}
